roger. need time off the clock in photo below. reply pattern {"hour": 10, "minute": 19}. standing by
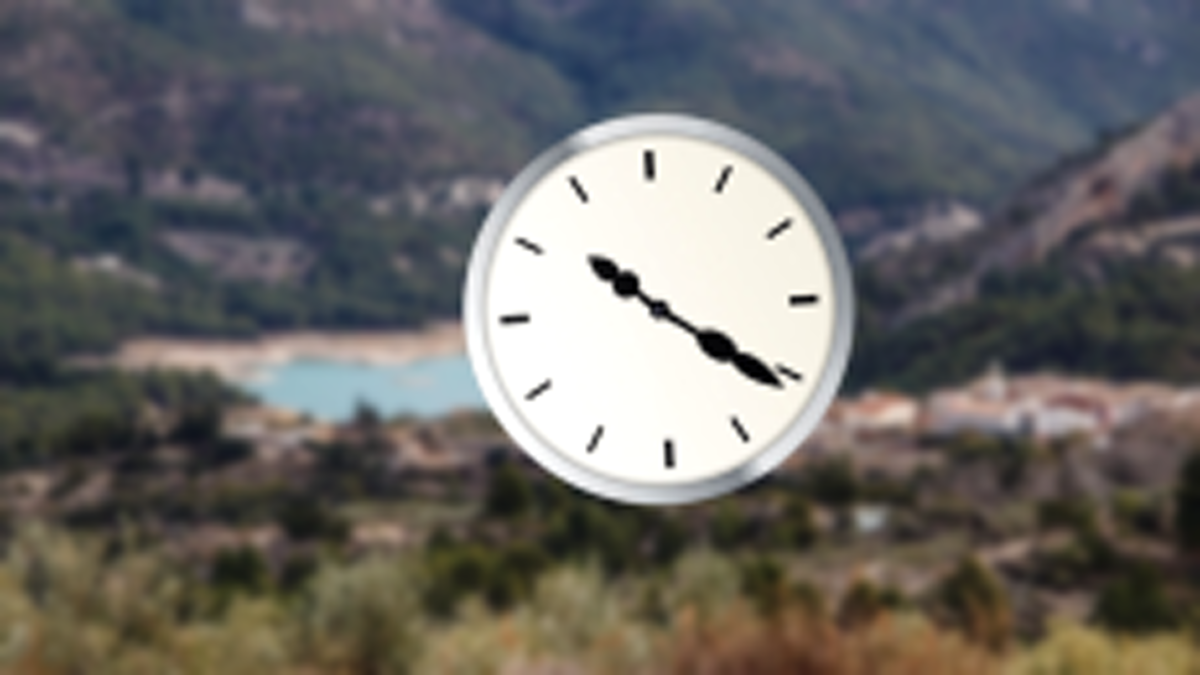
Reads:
{"hour": 10, "minute": 21}
